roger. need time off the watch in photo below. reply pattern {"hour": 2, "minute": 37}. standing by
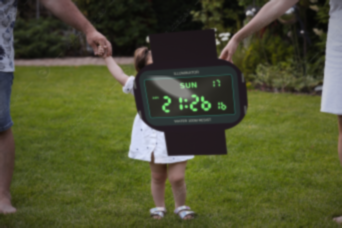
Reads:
{"hour": 21, "minute": 26}
